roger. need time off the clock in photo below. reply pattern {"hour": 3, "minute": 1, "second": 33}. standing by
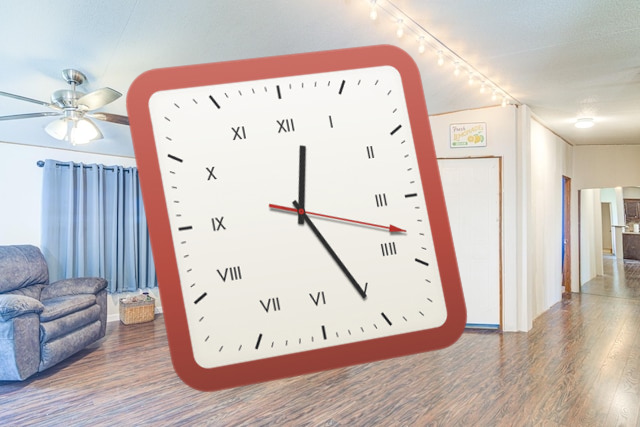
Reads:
{"hour": 12, "minute": 25, "second": 18}
